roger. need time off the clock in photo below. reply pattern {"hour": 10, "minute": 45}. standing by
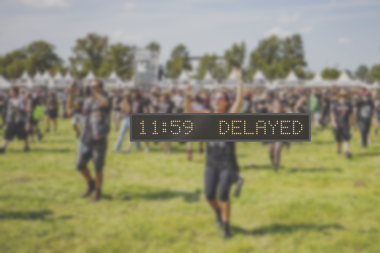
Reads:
{"hour": 11, "minute": 59}
